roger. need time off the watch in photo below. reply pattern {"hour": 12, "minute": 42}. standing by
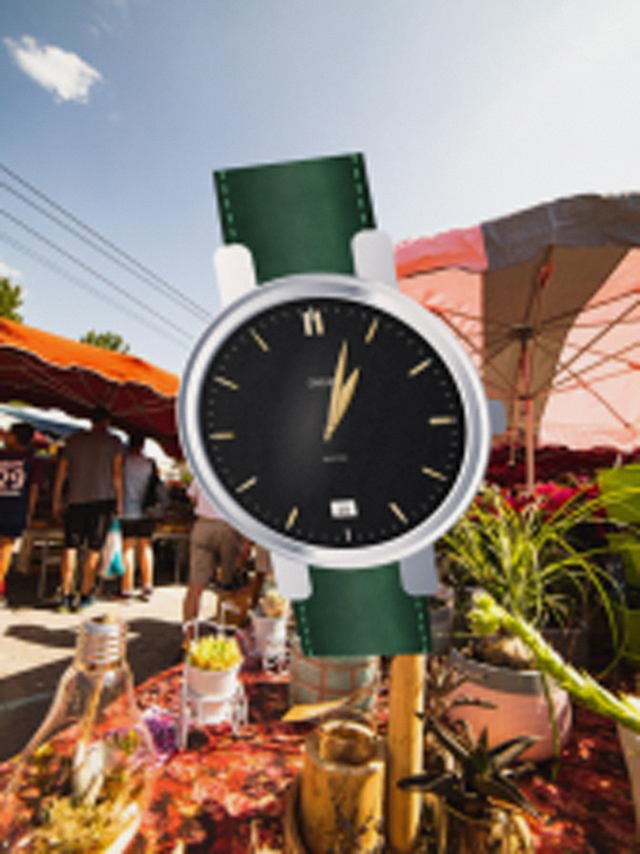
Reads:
{"hour": 1, "minute": 3}
